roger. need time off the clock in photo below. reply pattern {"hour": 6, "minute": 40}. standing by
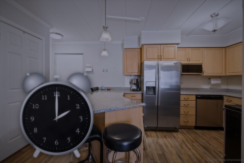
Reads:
{"hour": 2, "minute": 0}
